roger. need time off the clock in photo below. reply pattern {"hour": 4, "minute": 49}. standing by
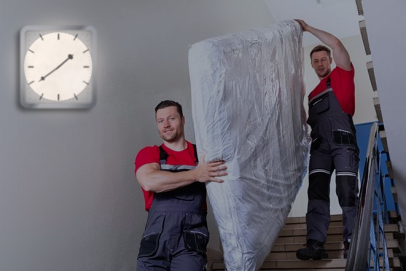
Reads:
{"hour": 1, "minute": 39}
